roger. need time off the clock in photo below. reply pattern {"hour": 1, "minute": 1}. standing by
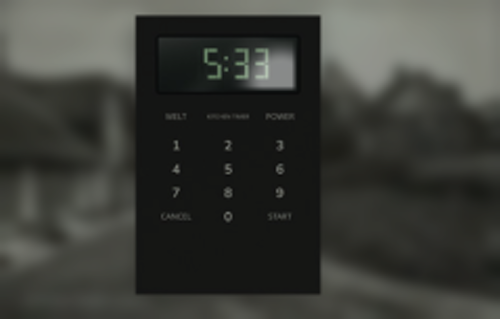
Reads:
{"hour": 5, "minute": 33}
